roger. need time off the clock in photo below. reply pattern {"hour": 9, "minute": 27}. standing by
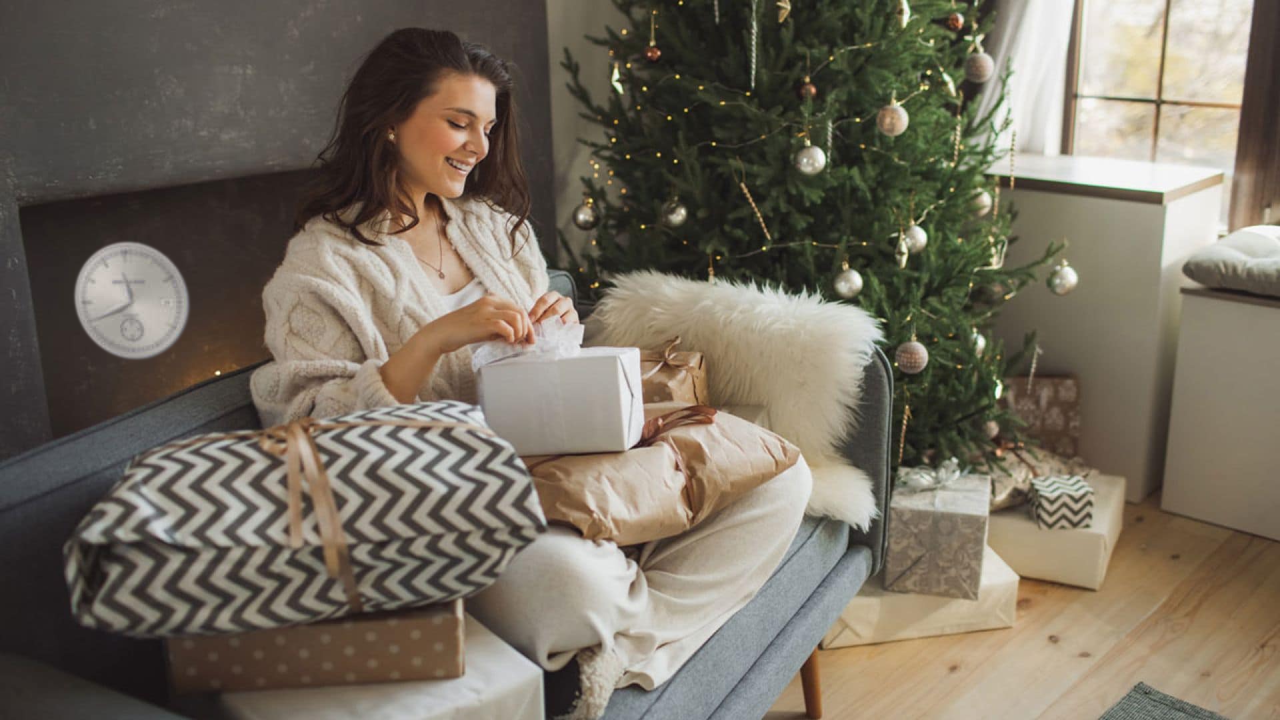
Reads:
{"hour": 11, "minute": 41}
